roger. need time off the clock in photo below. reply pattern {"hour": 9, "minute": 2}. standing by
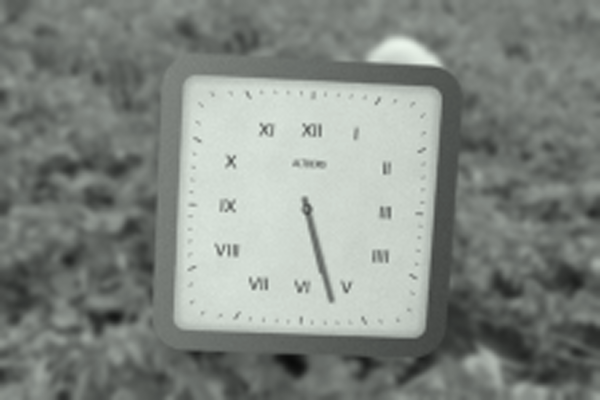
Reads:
{"hour": 5, "minute": 27}
